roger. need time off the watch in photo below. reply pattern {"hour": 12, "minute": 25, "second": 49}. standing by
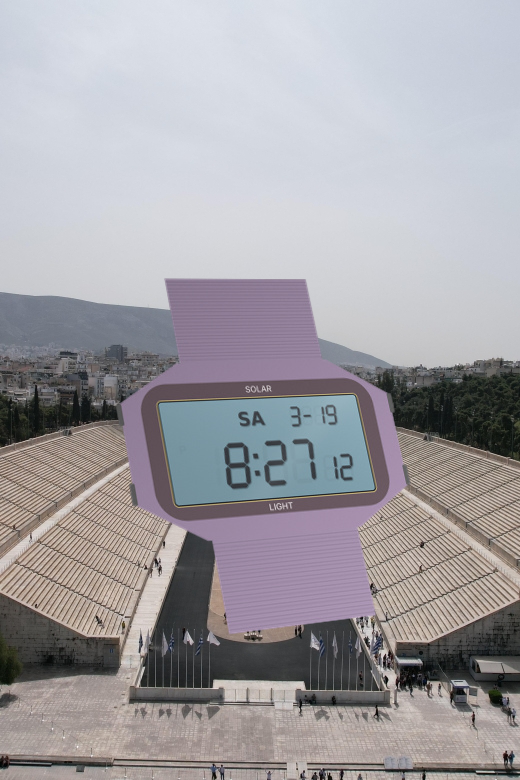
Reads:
{"hour": 8, "minute": 27, "second": 12}
